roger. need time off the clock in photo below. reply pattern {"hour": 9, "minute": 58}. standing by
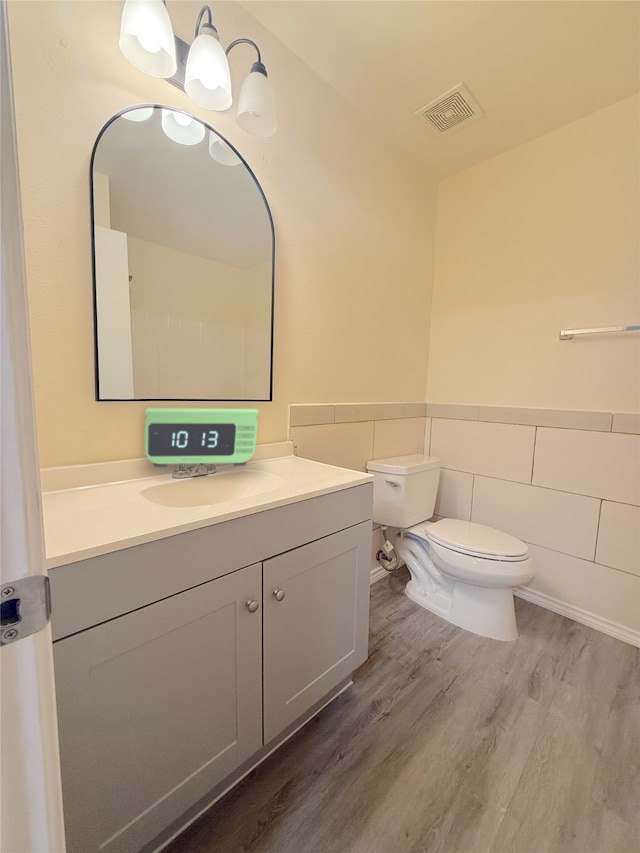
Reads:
{"hour": 10, "minute": 13}
